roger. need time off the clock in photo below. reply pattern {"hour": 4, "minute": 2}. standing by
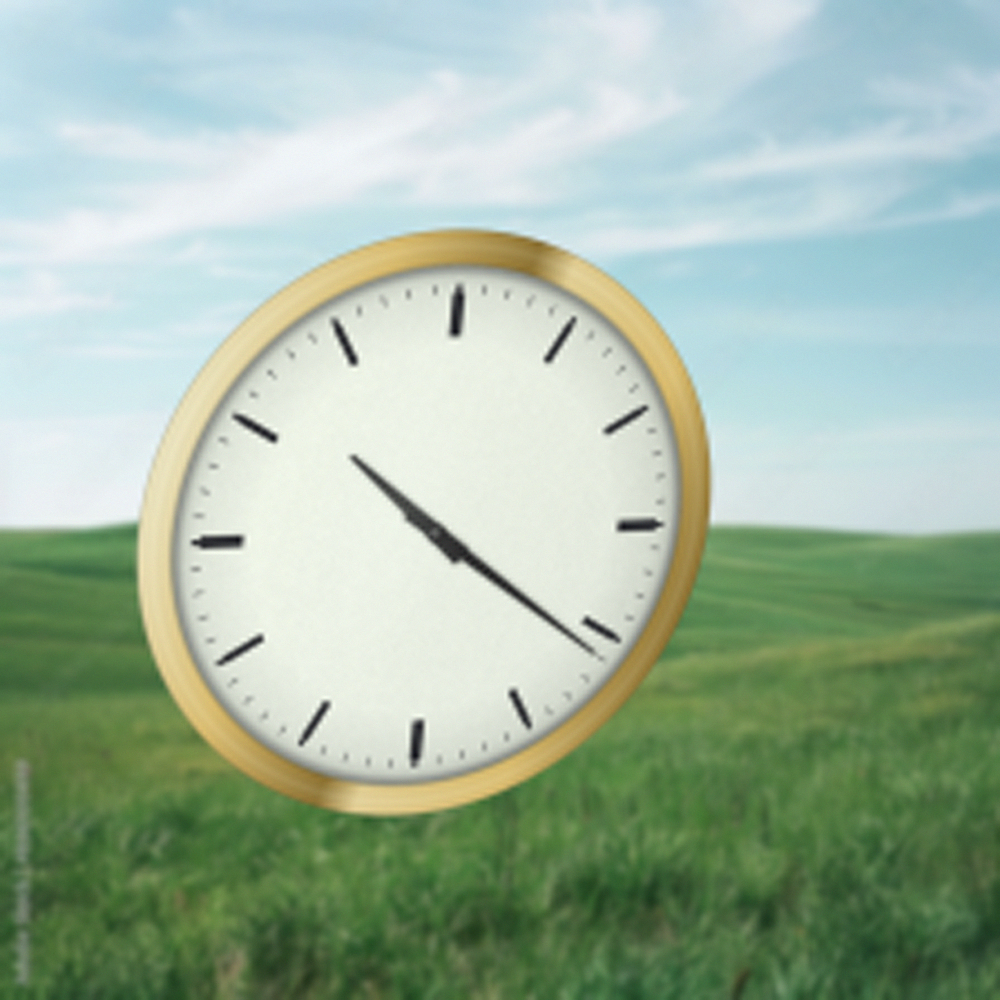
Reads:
{"hour": 10, "minute": 21}
